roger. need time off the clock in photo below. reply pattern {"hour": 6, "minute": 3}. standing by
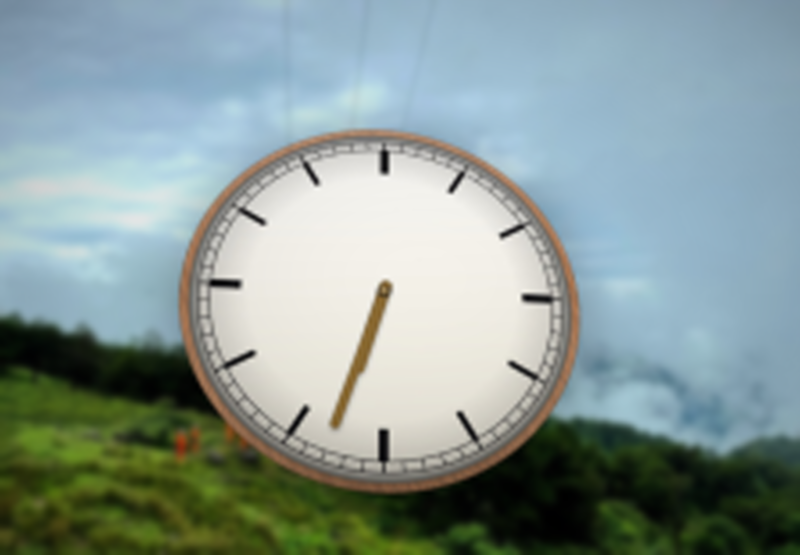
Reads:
{"hour": 6, "minute": 33}
